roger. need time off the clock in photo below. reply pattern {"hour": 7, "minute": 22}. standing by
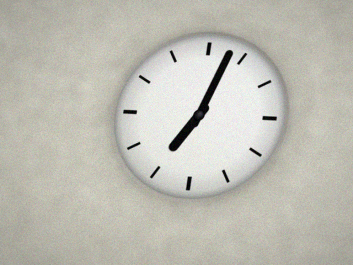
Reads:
{"hour": 7, "minute": 3}
